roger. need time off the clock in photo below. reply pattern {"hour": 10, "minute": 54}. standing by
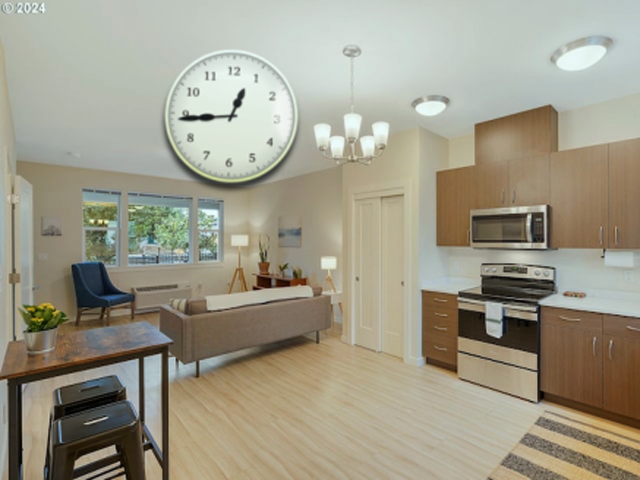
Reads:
{"hour": 12, "minute": 44}
